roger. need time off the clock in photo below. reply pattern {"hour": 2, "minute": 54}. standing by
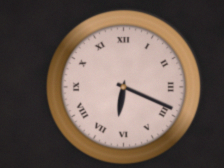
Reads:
{"hour": 6, "minute": 19}
